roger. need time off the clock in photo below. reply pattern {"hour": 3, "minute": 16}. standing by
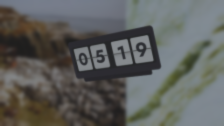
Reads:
{"hour": 5, "minute": 19}
